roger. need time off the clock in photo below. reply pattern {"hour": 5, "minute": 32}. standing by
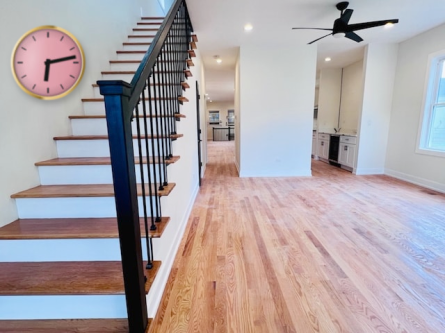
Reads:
{"hour": 6, "minute": 13}
